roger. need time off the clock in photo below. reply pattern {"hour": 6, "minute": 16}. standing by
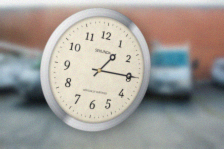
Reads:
{"hour": 1, "minute": 15}
